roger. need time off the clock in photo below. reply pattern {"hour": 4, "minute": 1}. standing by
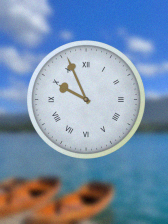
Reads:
{"hour": 9, "minute": 56}
